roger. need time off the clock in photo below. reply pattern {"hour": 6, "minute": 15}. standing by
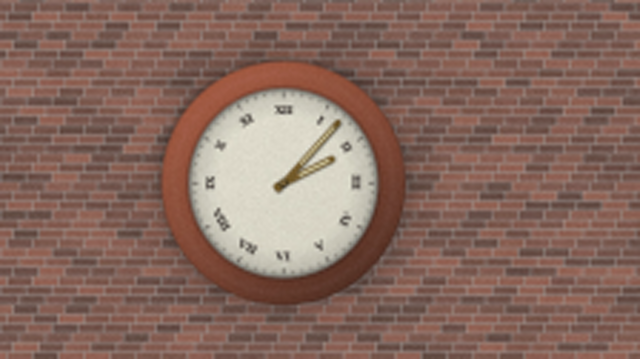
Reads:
{"hour": 2, "minute": 7}
